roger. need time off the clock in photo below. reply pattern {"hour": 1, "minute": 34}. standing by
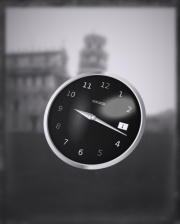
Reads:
{"hour": 9, "minute": 17}
